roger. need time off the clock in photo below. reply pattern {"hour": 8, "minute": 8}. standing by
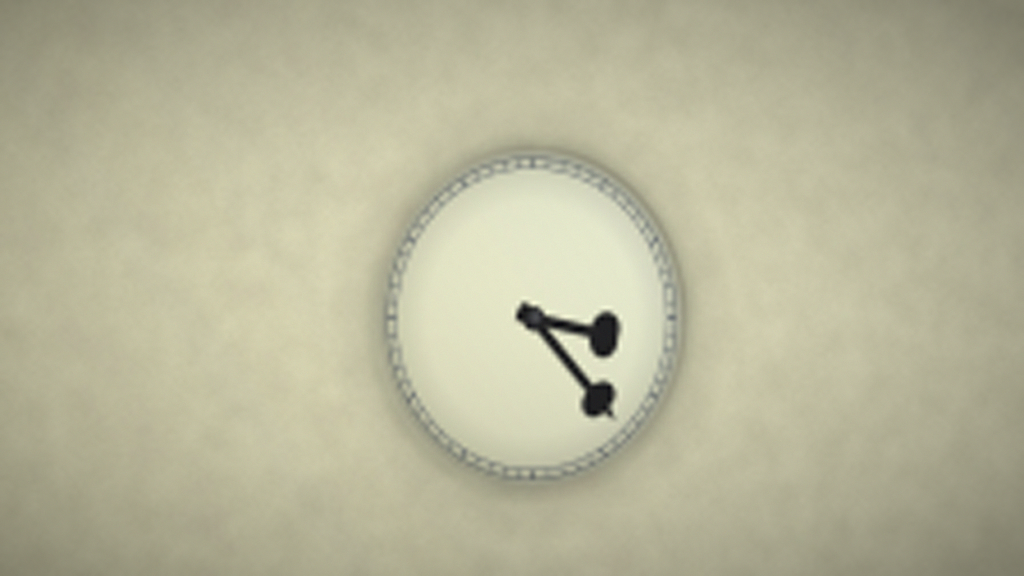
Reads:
{"hour": 3, "minute": 23}
